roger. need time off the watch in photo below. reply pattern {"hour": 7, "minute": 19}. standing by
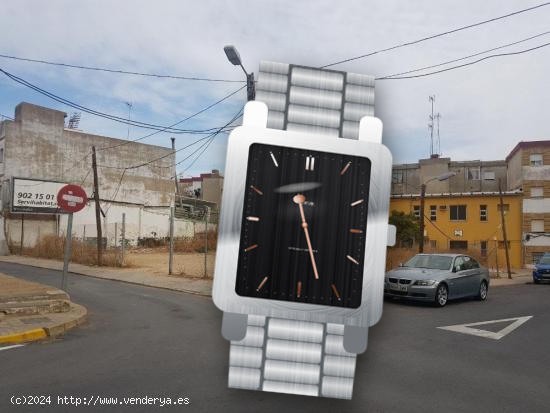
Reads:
{"hour": 11, "minute": 27}
